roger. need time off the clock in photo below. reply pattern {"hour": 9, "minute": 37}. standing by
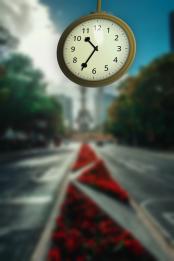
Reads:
{"hour": 10, "minute": 35}
